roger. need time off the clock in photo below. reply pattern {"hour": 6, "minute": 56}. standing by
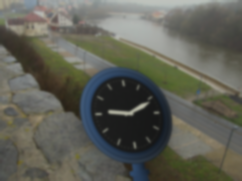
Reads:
{"hour": 9, "minute": 11}
